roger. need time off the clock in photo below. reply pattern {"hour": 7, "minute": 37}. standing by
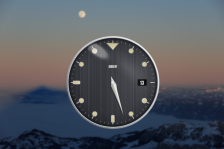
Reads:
{"hour": 5, "minute": 27}
